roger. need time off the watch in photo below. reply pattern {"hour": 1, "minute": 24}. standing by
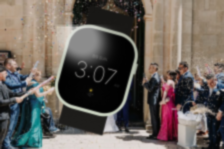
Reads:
{"hour": 3, "minute": 7}
